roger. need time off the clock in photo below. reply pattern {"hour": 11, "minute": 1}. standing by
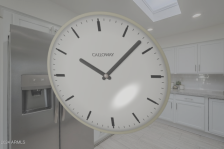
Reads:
{"hour": 10, "minute": 8}
